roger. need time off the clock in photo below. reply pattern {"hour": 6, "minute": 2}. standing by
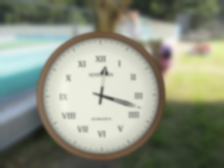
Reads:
{"hour": 12, "minute": 18}
